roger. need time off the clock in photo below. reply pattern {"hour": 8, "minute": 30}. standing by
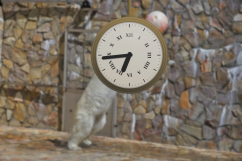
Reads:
{"hour": 6, "minute": 44}
